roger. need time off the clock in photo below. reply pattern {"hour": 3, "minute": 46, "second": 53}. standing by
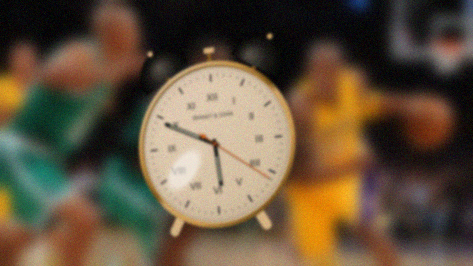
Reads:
{"hour": 5, "minute": 49, "second": 21}
